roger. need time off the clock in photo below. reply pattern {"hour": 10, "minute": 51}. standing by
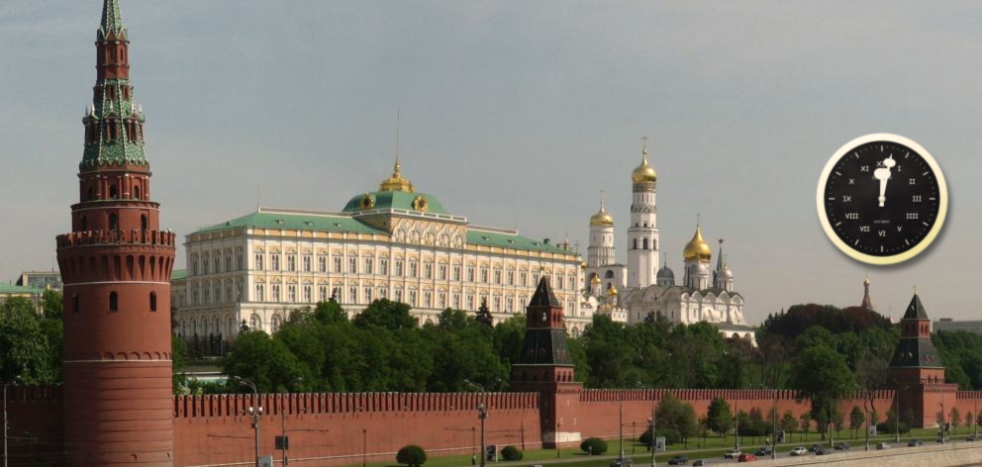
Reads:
{"hour": 12, "minute": 2}
